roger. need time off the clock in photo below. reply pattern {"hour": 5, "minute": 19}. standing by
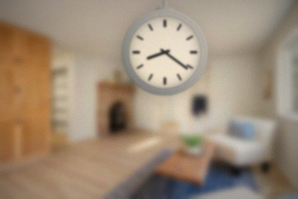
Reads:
{"hour": 8, "minute": 21}
